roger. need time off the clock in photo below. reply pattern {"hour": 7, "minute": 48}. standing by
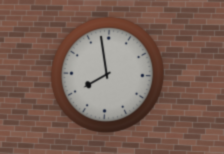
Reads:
{"hour": 7, "minute": 58}
